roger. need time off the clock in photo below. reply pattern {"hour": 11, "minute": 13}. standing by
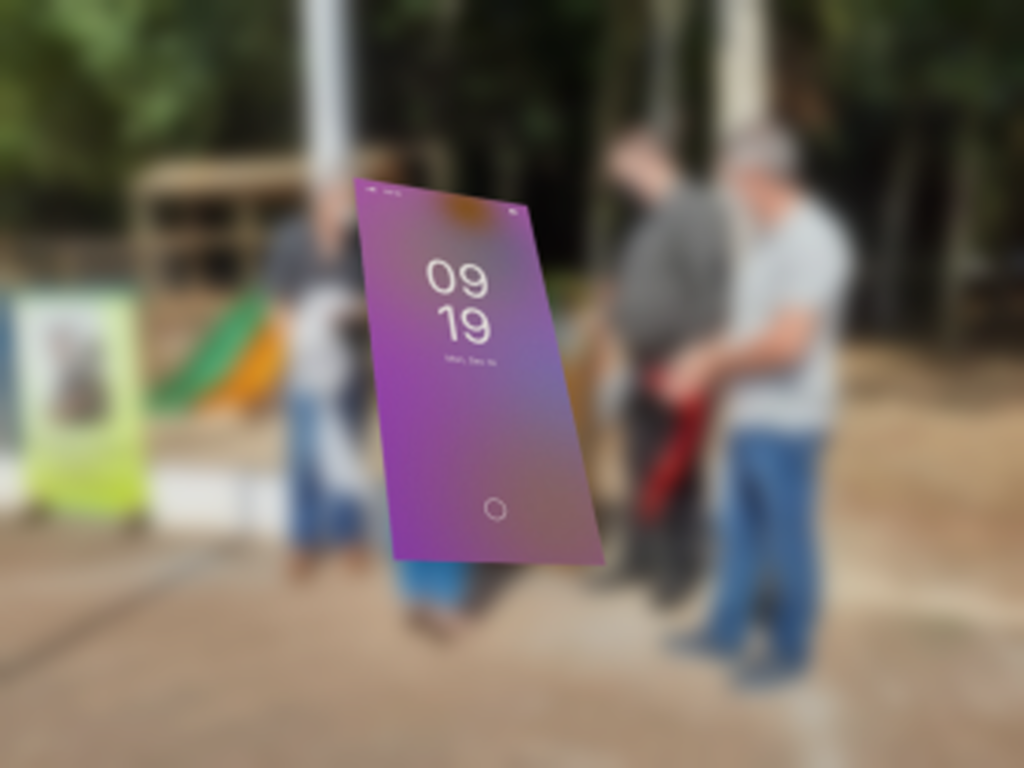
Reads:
{"hour": 9, "minute": 19}
